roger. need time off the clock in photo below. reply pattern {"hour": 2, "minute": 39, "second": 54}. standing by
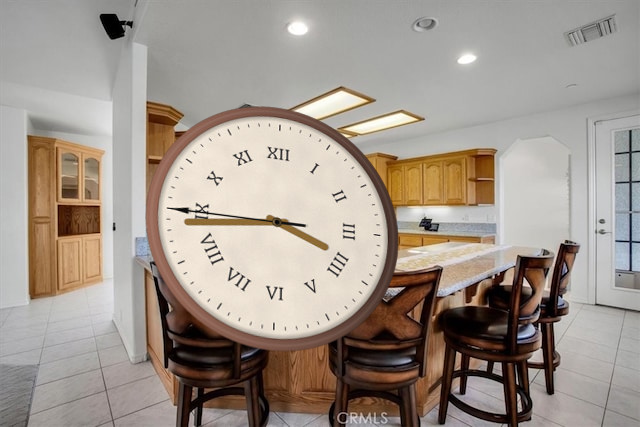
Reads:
{"hour": 3, "minute": 43, "second": 45}
